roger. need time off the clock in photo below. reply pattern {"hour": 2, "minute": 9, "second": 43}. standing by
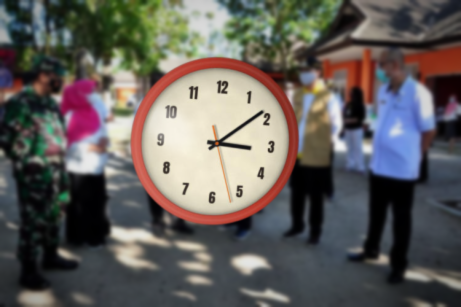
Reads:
{"hour": 3, "minute": 8, "second": 27}
